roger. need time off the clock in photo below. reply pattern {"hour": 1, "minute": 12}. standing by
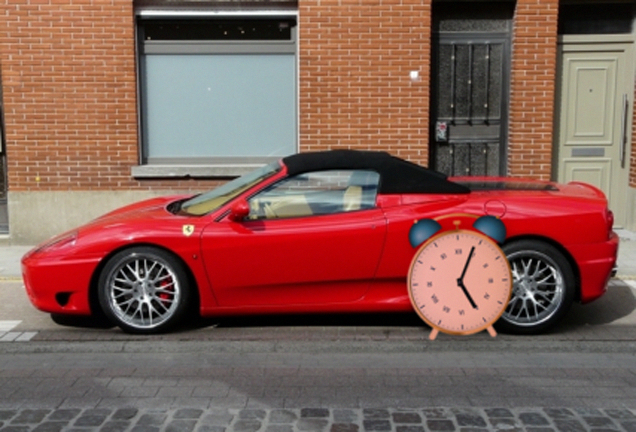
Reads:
{"hour": 5, "minute": 4}
